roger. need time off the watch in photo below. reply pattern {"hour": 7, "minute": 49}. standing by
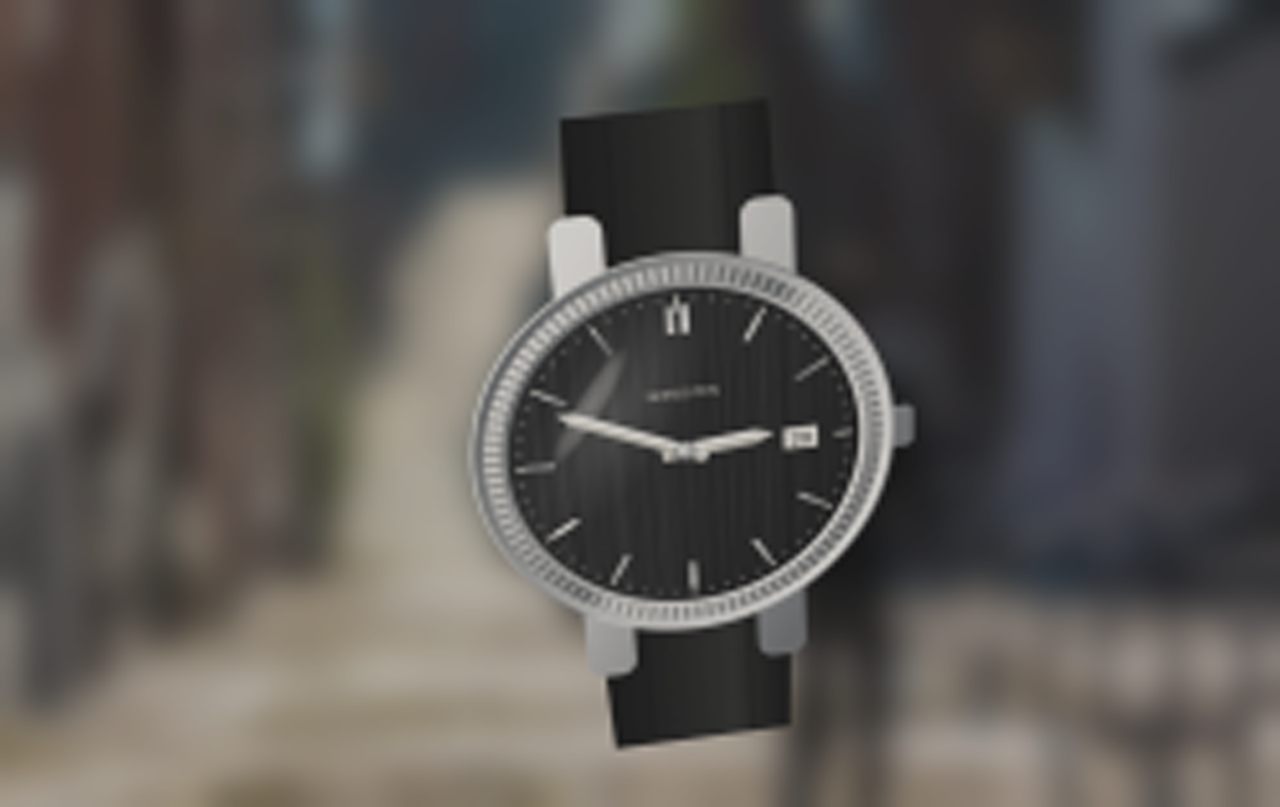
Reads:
{"hour": 2, "minute": 49}
